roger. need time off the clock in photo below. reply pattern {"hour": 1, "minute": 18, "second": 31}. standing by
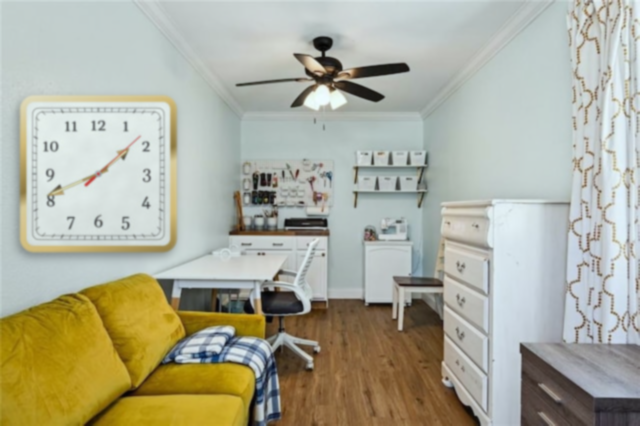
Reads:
{"hour": 1, "minute": 41, "second": 8}
